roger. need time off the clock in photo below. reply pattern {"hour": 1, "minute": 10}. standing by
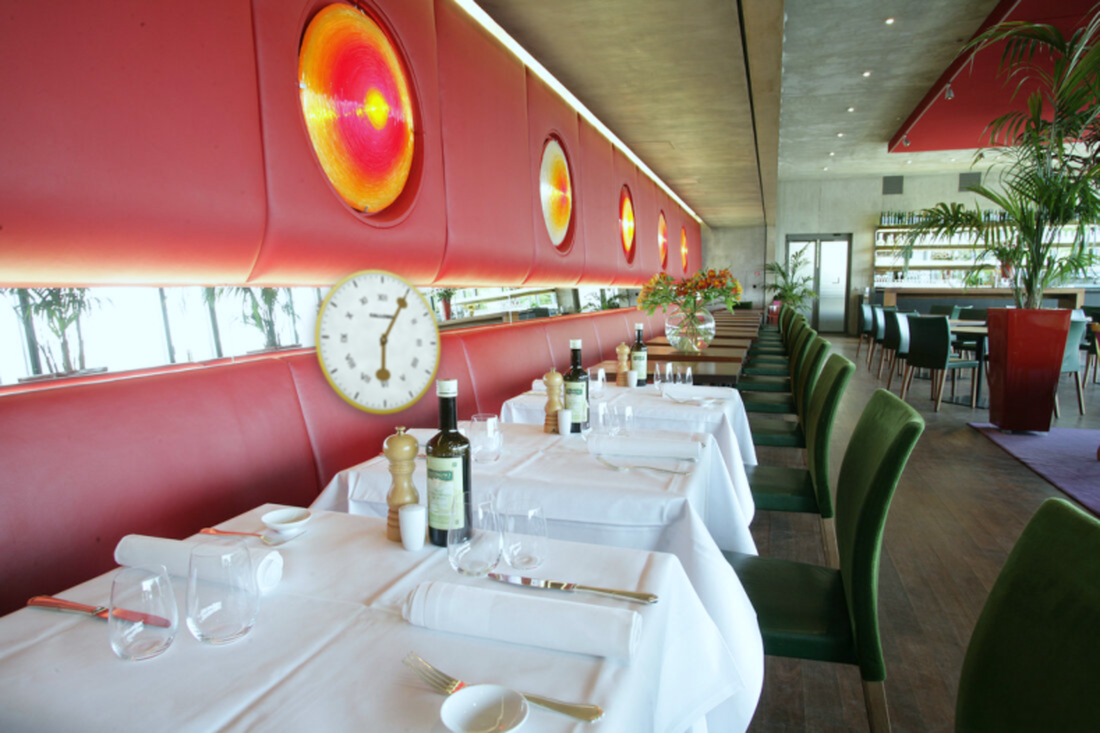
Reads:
{"hour": 6, "minute": 5}
